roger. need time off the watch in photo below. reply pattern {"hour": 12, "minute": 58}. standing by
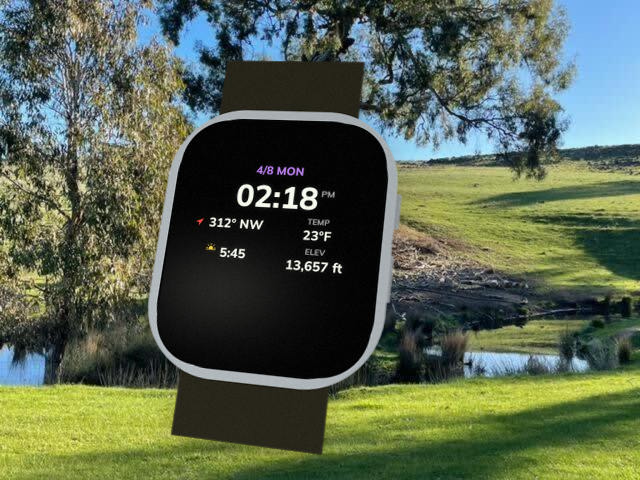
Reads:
{"hour": 2, "minute": 18}
